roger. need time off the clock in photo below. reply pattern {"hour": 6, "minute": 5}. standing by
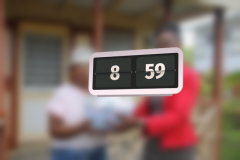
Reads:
{"hour": 8, "minute": 59}
